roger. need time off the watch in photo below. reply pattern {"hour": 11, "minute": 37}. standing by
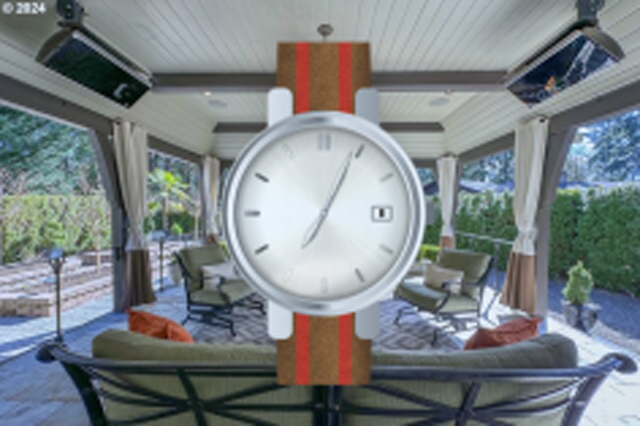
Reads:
{"hour": 7, "minute": 4}
